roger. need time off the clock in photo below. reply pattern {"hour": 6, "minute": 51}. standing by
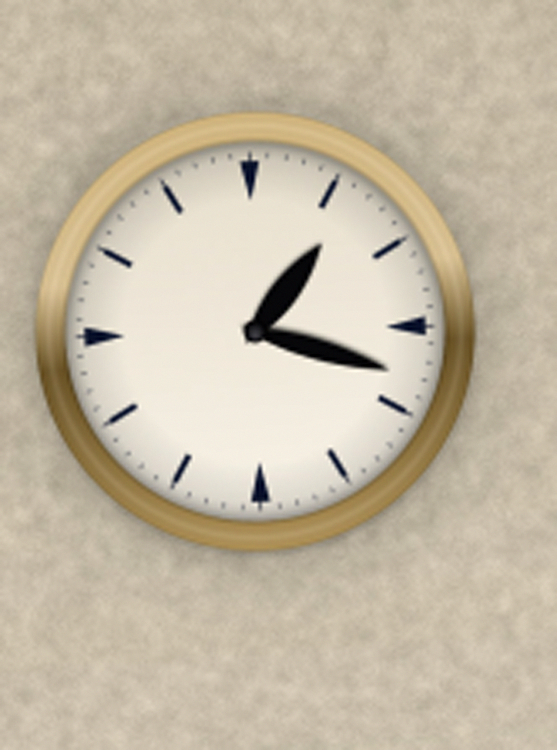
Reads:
{"hour": 1, "minute": 18}
